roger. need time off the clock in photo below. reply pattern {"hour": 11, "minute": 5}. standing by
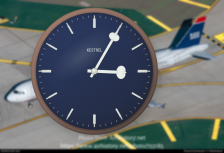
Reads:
{"hour": 3, "minute": 5}
